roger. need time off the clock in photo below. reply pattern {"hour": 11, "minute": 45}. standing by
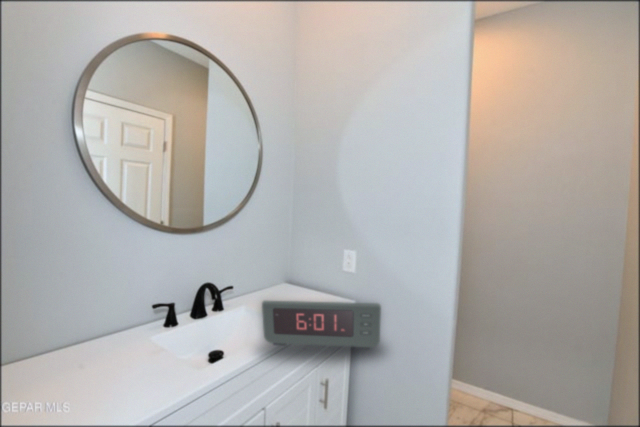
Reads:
{"hour": 6, "minute": 1}
